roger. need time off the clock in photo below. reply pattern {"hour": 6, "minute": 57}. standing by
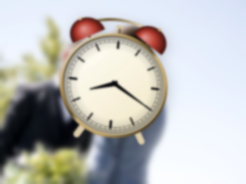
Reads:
{"hour": 8, "minute": 20}
